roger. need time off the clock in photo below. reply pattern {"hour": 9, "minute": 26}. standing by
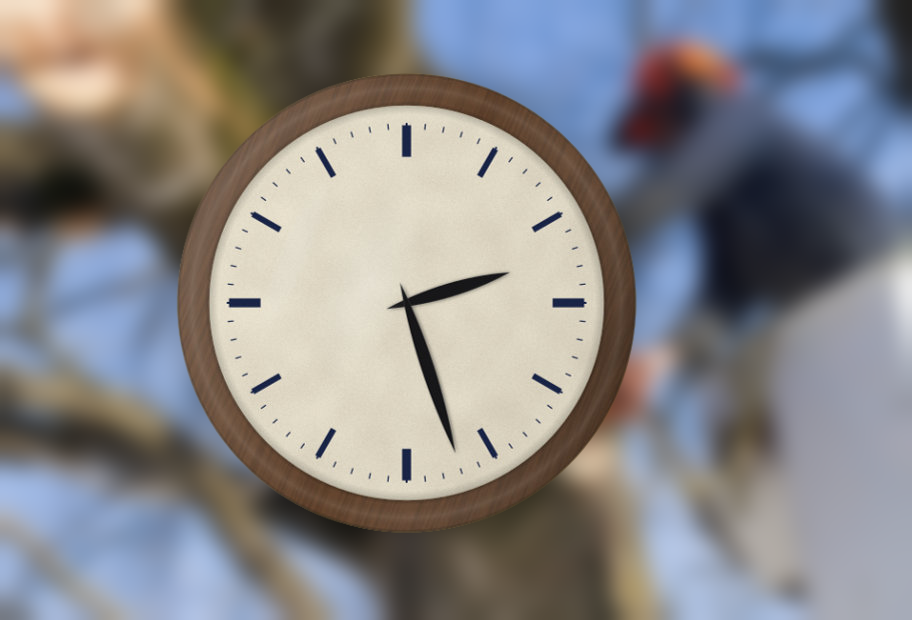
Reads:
{"hour": 2, "minute": 27}
